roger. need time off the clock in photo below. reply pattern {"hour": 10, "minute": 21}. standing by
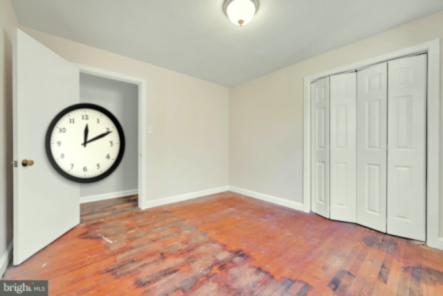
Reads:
{"hour": 12, "minute": 11}
